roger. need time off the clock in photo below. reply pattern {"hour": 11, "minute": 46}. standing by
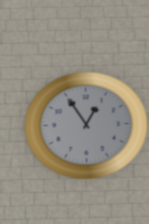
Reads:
{"hour": 12, "minute": 55}
